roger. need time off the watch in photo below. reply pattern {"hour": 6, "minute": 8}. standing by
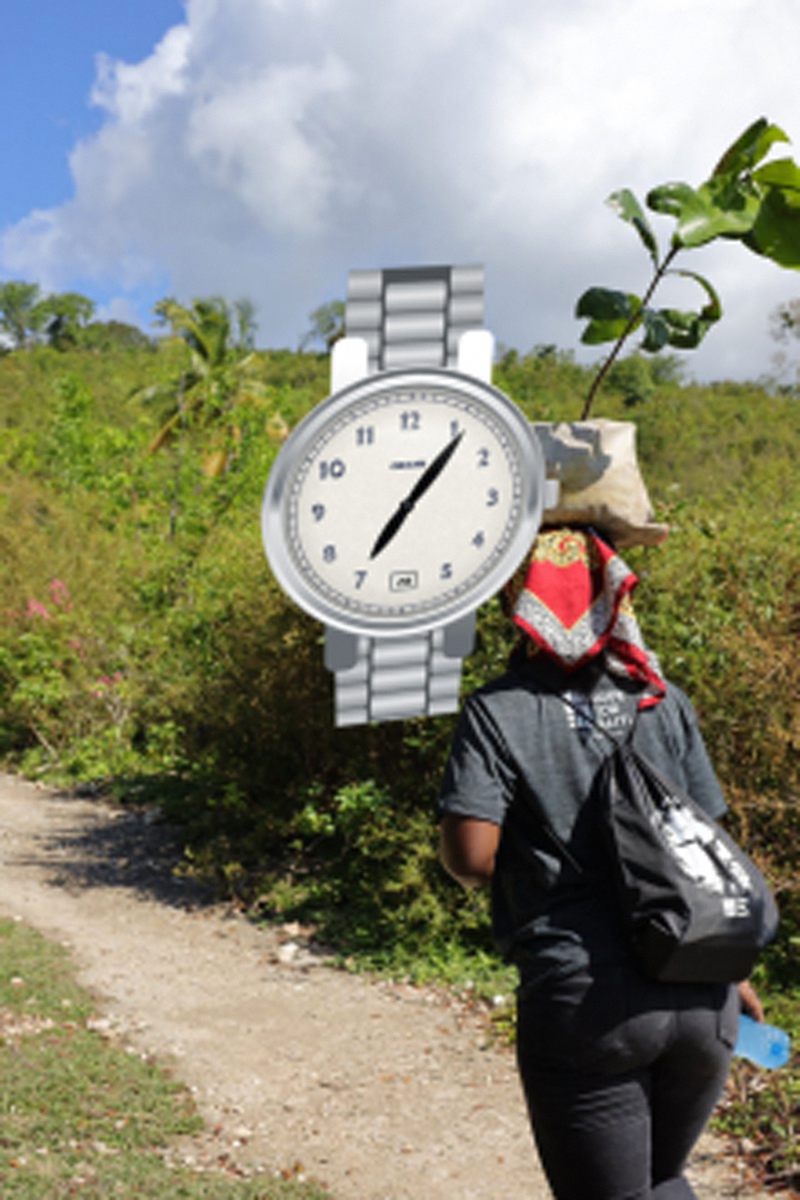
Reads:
{"hour": 7, "minute": 6}
